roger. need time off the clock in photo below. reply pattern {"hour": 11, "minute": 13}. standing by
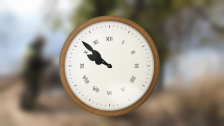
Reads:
{"hour": 9, "minute": 52}
